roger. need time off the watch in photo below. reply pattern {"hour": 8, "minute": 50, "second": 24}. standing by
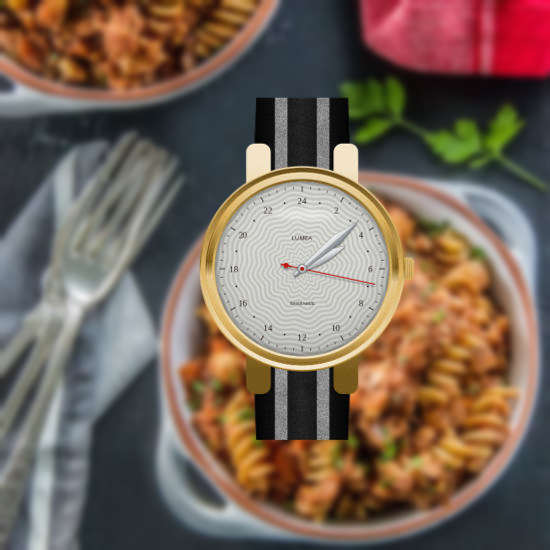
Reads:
{"hour": 4, "minute": 8, "second": 17}
